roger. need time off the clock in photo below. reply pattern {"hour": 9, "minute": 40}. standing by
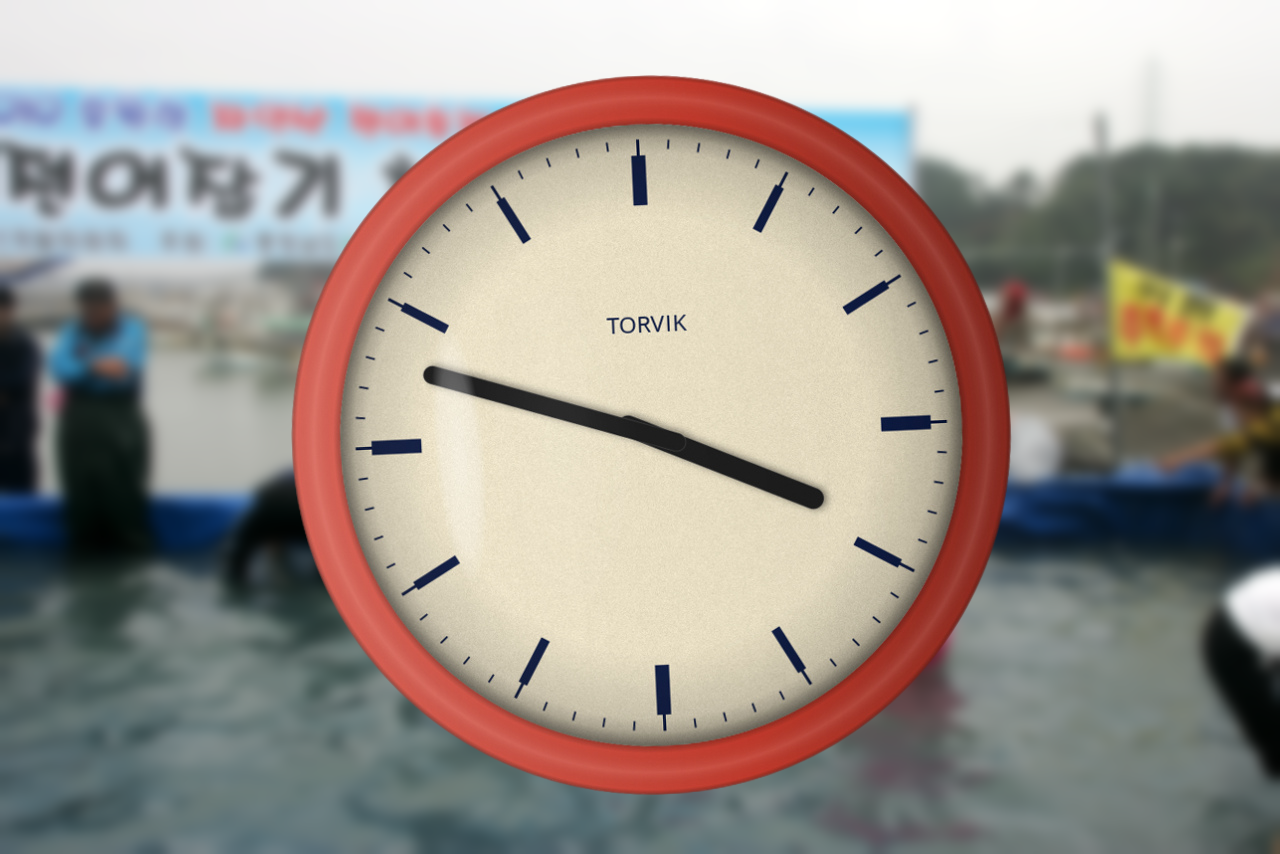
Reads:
{"hour": 3, "minute": 48}
